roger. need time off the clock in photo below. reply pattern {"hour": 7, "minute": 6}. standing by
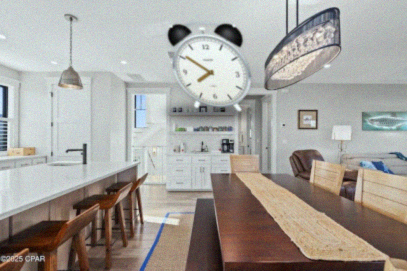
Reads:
{"hour": 7, "minute": 51}
